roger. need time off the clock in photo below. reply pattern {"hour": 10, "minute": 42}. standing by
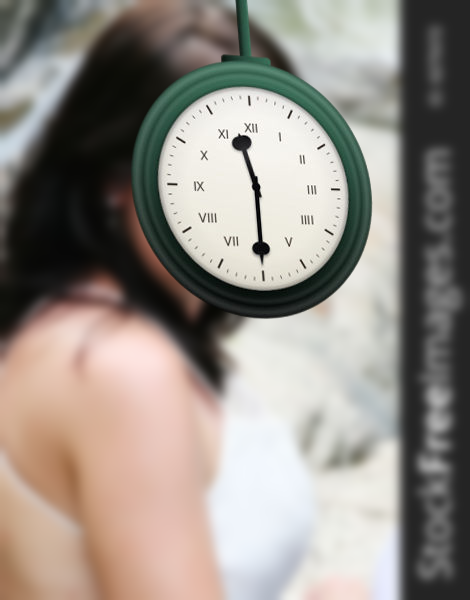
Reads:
{"hour": 11, "minute": 30}
